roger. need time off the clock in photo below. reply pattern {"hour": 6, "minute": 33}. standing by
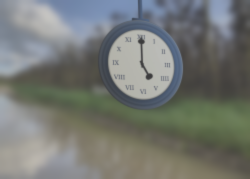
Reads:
{"hour": 5, "minute": 0}
